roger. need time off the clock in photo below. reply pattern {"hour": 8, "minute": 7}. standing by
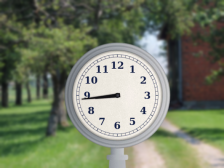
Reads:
{"hour": 8, "minute": 44}
